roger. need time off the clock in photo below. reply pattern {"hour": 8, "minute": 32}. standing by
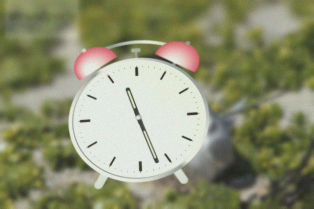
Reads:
{"hour": 11, "minute": 27}
